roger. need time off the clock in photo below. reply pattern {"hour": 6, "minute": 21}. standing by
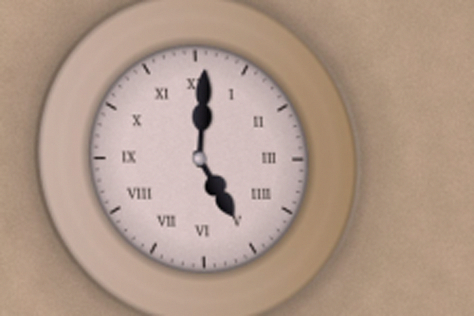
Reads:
{"hour": 5, "minute": 1}
